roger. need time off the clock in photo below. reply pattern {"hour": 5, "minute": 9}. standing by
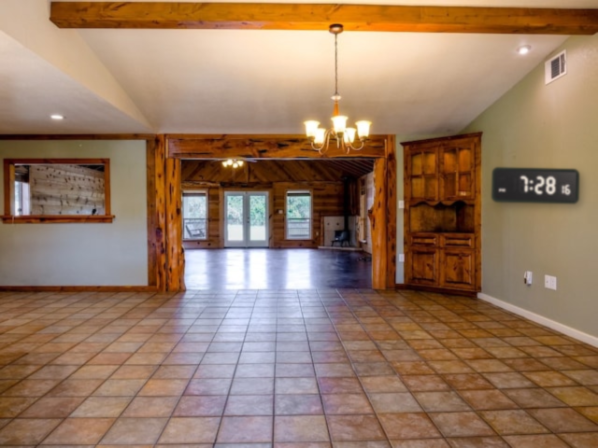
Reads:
{"hour": 7, "minute": 28}
